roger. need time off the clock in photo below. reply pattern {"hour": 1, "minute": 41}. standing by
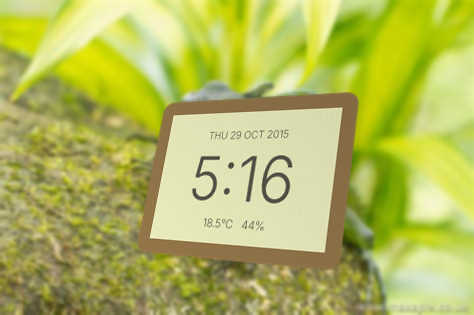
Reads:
{"hour": 5, "minute": 16}
